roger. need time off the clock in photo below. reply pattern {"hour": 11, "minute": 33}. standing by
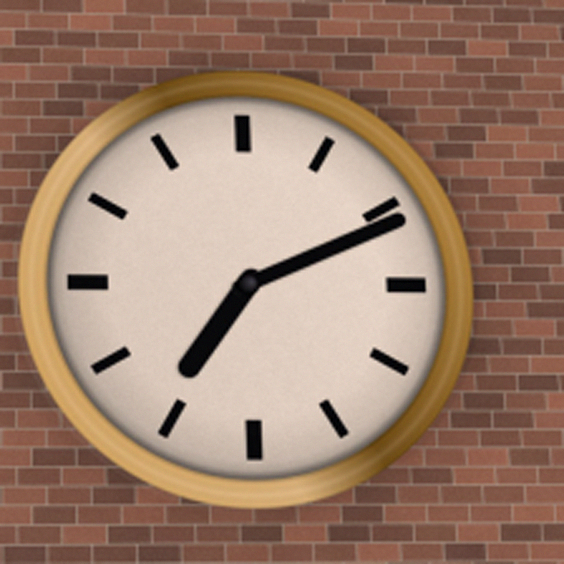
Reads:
{"hour": 7, "minute": 11}
